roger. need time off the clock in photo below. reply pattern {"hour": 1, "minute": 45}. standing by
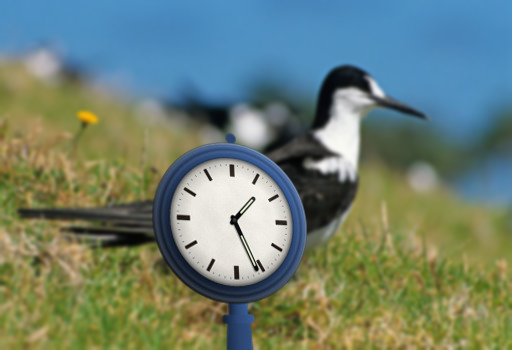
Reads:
{"hour": 1, "minute": 26}
